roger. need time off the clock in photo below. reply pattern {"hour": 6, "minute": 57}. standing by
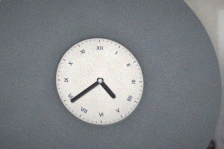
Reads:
{"hour": 4, "minute": 39}
